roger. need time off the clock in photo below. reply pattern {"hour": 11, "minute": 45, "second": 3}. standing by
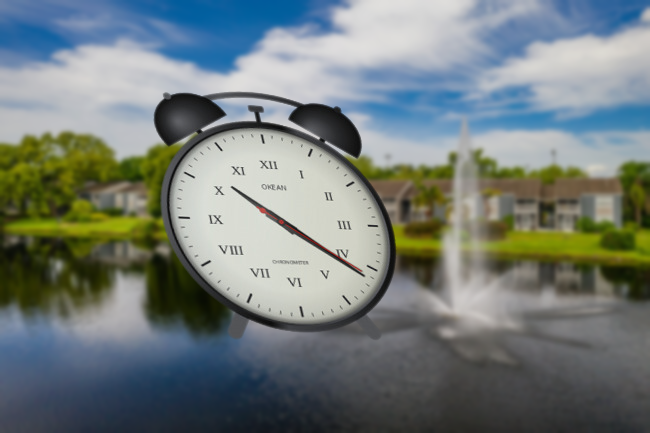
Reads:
{"hour": 10, "minute": 21, "second": 21}
